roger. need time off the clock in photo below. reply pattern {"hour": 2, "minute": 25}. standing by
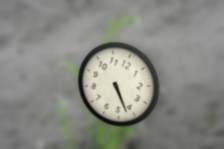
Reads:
{"hour": 4, "minute": 22}
